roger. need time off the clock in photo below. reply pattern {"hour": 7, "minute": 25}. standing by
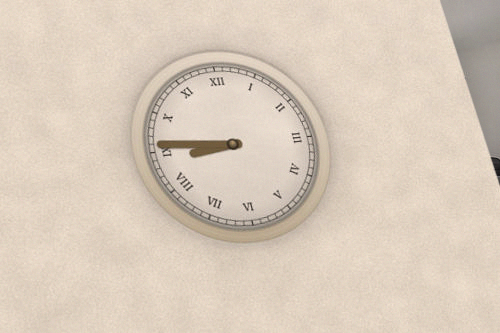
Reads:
{"hour": 8, "minute": 46}
